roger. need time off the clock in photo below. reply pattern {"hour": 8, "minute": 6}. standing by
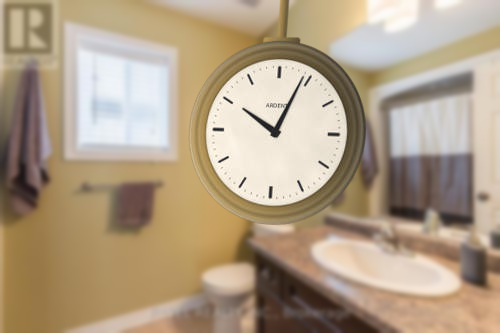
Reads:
{"hour": 10, "minute": 4}
